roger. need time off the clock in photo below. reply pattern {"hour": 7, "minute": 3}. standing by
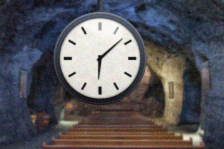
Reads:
{"hour": 6, "minute": 8}
